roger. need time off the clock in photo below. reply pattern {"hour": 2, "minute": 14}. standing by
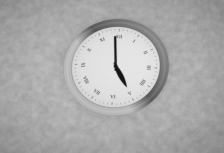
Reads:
{"hour": 4, "minute": 59}
